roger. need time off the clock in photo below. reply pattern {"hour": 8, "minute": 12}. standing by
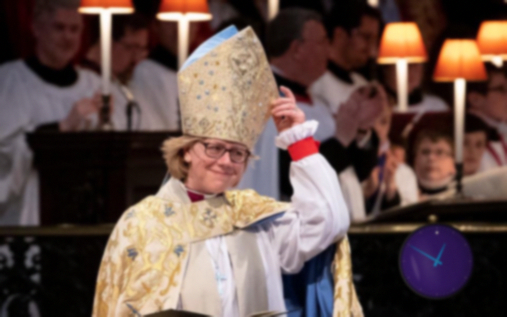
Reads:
{"hour": 12, "minute": 50}
